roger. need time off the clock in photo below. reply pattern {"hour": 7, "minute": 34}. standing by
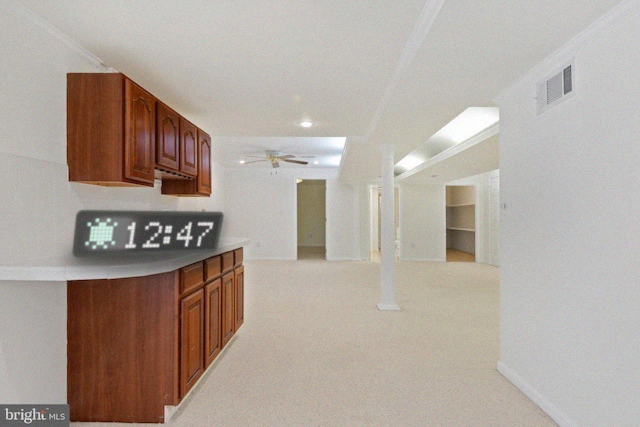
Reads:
{"hour": 12, "minute": 47}
